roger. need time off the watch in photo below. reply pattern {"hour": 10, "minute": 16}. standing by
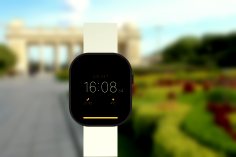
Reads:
{"hour": 16, "minute": 8}
